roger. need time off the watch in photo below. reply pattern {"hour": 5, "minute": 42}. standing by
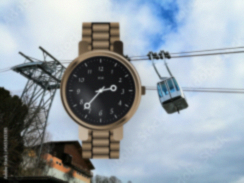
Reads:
{"hour": 2, "minute": 37}
